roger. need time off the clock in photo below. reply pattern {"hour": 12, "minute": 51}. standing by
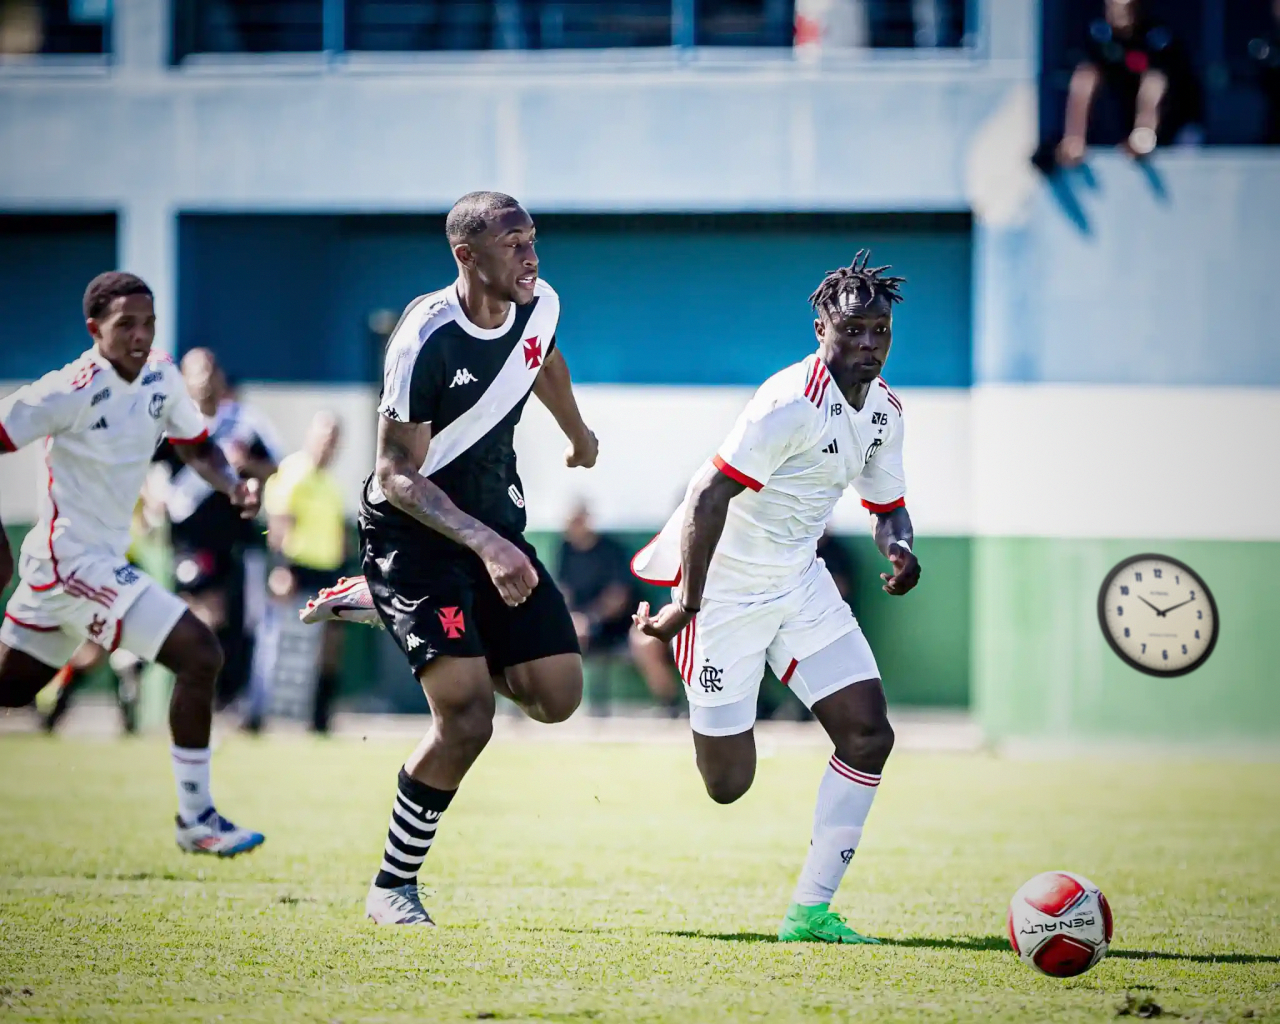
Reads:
{"hour": 10, "minute": 11}
